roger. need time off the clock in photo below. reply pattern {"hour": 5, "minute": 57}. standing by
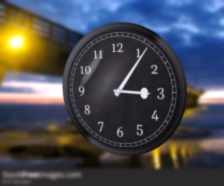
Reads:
{"hour": 3, "minute": 6}
